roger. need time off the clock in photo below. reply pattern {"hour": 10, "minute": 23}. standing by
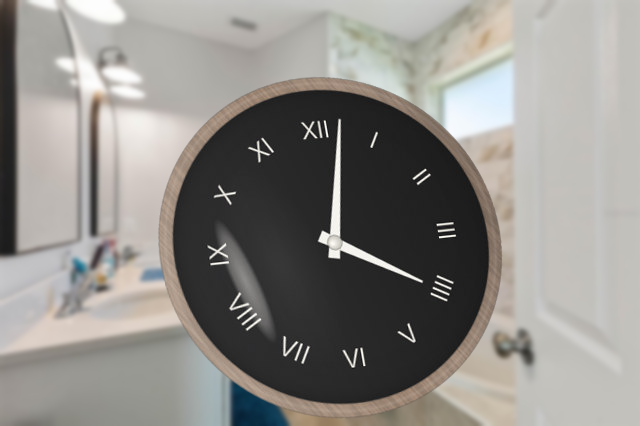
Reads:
{"hour": 4, "minute": 2}
